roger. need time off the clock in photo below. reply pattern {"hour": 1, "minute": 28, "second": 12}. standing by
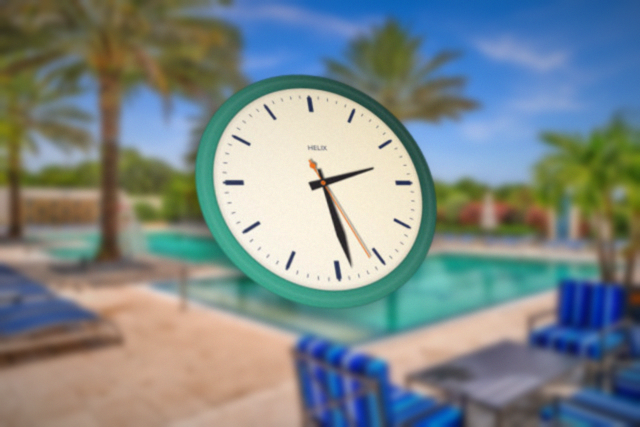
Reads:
{"hour": 2, "minute": 28, "second": 26}
